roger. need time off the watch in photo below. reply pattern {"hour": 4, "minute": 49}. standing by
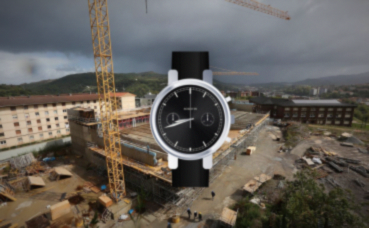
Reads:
{"hour": 8, "minute": 42}
